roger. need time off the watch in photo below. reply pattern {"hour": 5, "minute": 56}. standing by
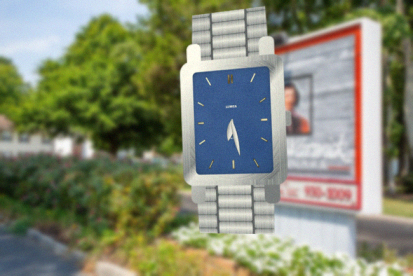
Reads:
{"hour": 6, "minute": 28}
